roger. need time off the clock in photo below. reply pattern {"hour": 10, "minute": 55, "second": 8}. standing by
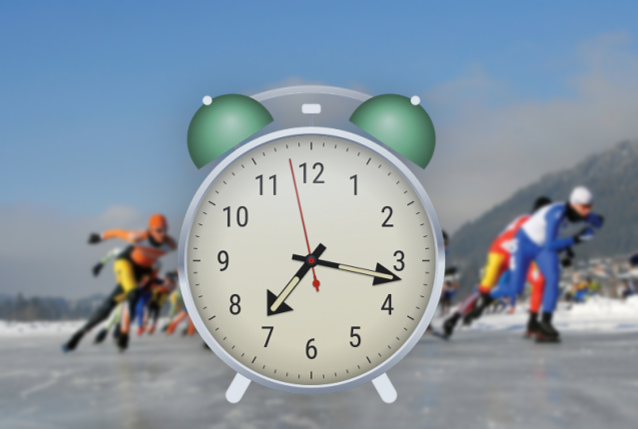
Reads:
{"hour": 7, "minute": 16, "second": 58}
